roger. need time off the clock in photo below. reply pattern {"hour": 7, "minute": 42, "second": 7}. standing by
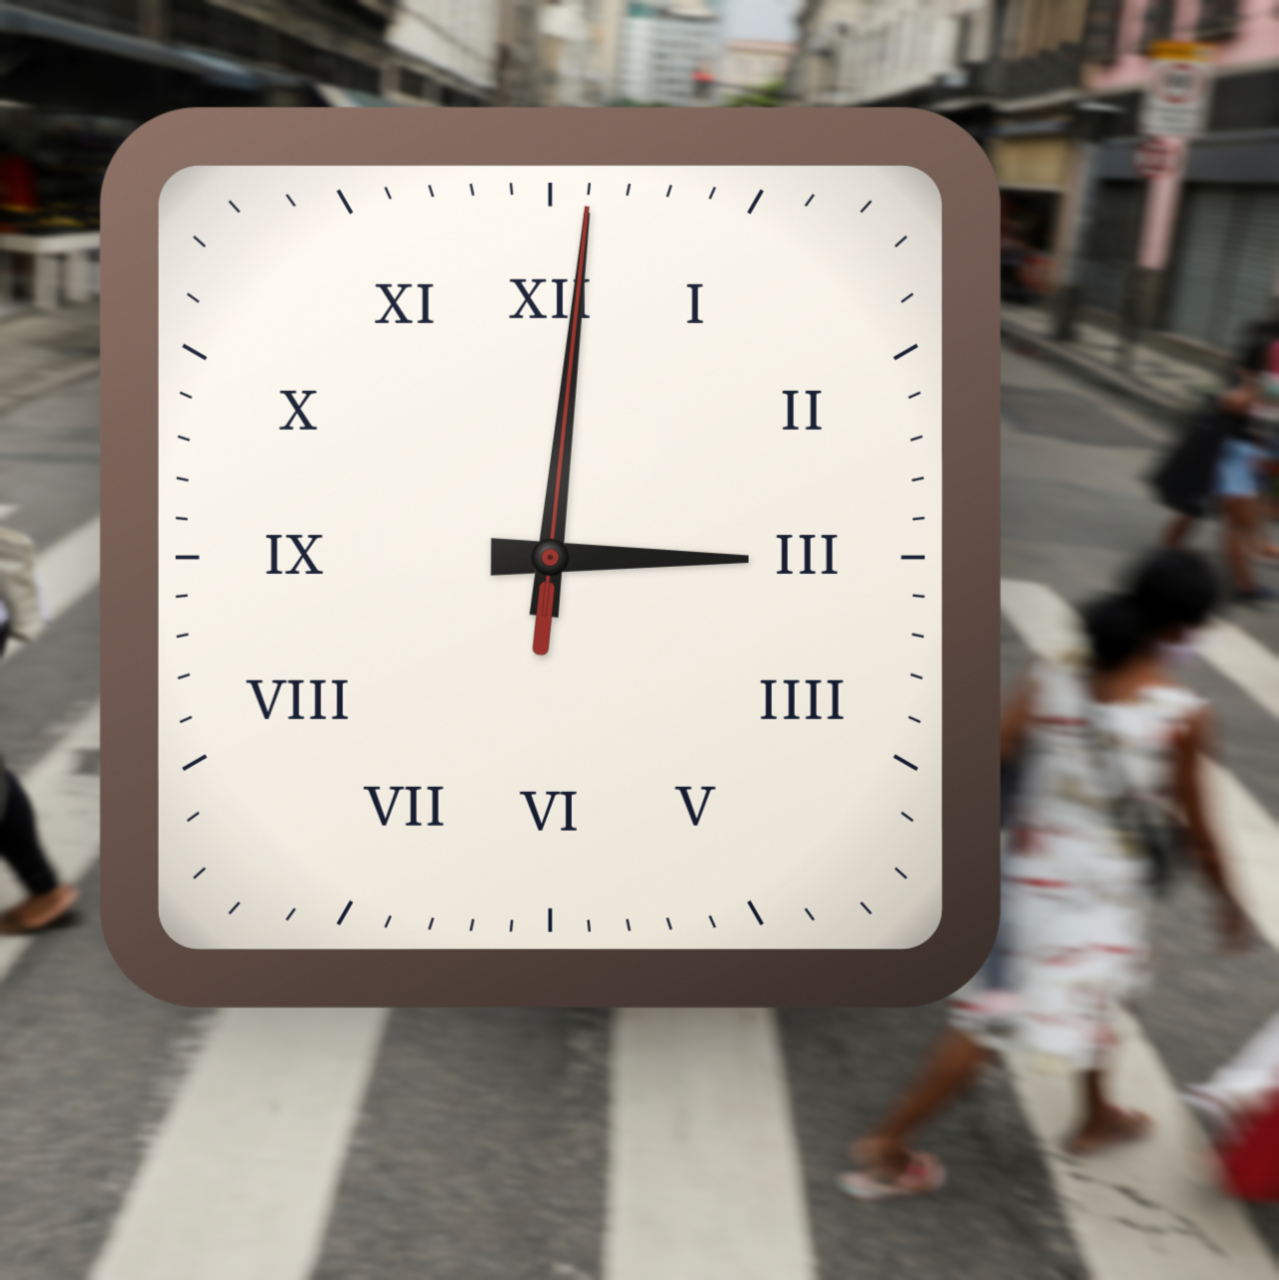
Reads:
{"hour": 3, "minute": 1, "second": 1}
